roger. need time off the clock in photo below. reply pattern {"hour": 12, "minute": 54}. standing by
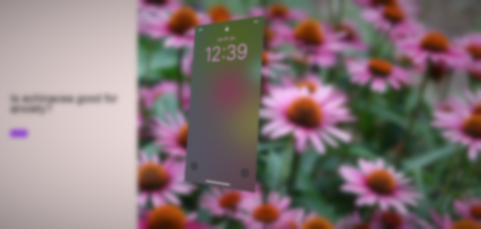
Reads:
{"hour": 12, "minute": 39}
